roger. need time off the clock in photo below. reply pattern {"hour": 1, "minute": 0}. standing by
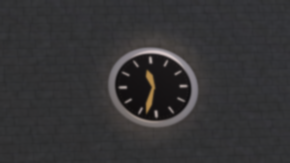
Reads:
{"hour": 11, "minute": 33}
